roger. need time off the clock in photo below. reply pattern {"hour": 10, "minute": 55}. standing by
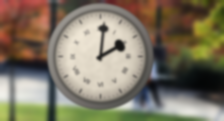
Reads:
{"hour": 2, "minute": 1}
